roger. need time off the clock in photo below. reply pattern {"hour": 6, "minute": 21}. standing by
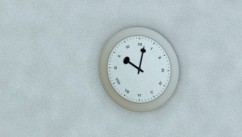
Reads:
{"hour": 10, "minute": 2}
